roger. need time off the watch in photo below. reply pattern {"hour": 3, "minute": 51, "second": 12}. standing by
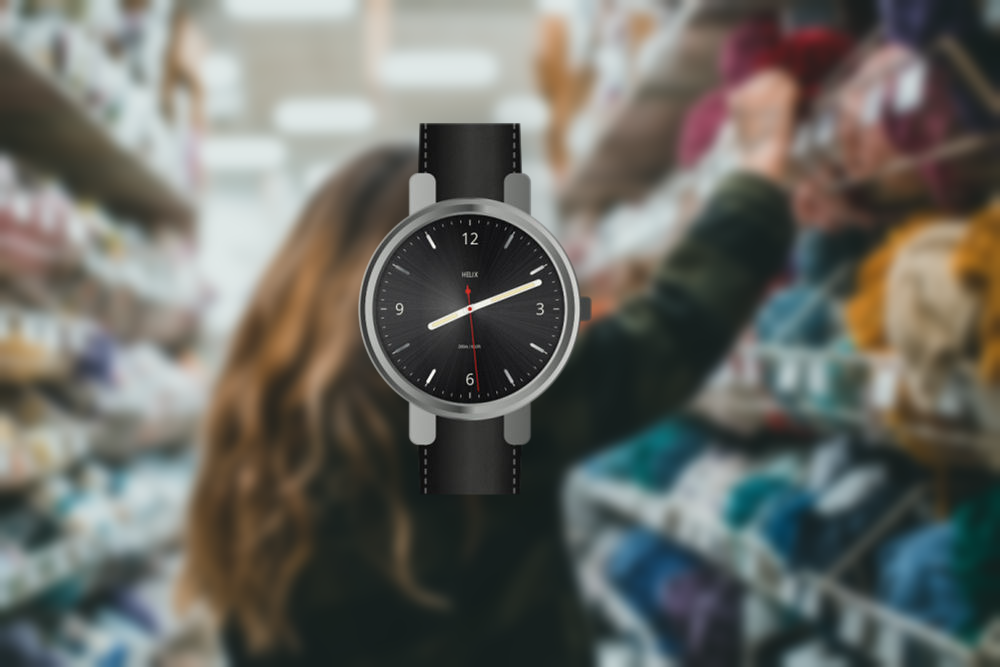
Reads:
{"hour": 8, "minute": 11, "second": 29}
